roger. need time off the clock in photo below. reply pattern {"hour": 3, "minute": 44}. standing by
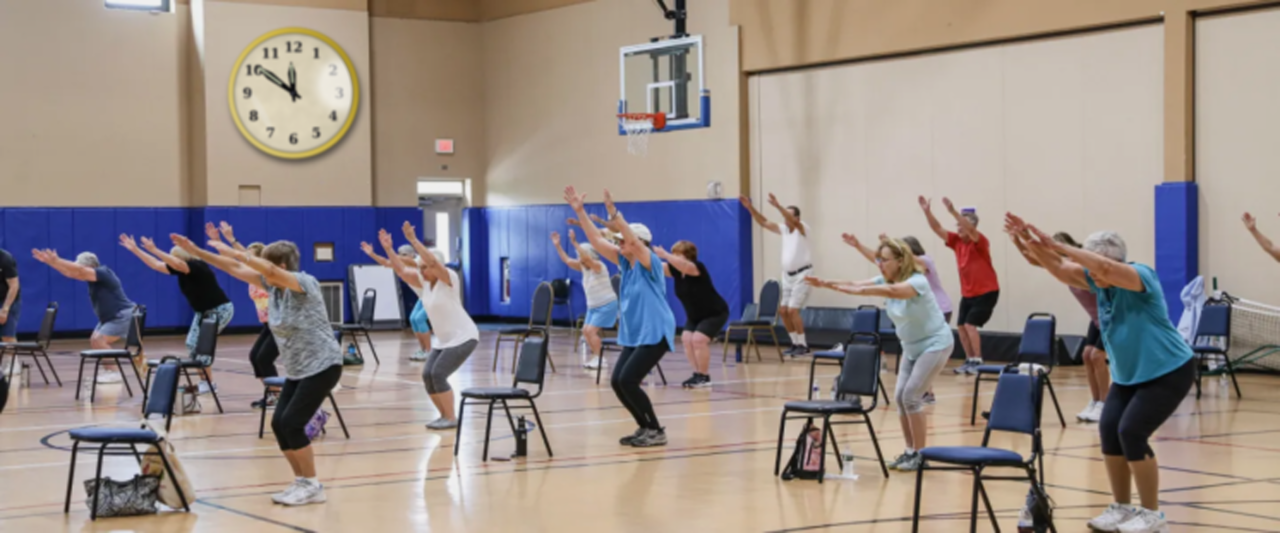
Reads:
{"hour": 11, "minute": 51}
